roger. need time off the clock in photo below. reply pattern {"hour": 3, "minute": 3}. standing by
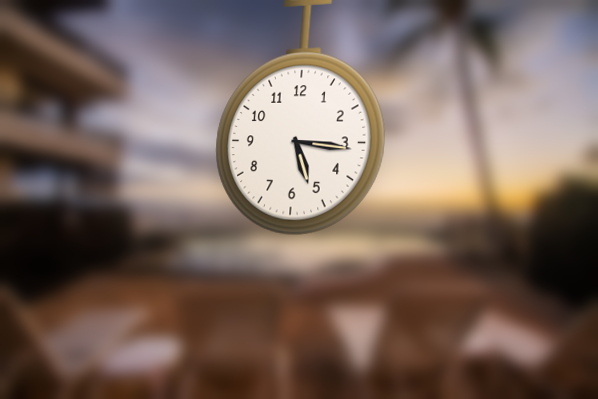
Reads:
{"hour": 5, "minute": 16}
